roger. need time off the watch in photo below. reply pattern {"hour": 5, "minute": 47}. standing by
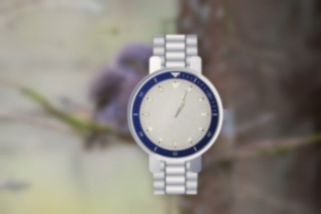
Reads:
{"hour": 1, "minute": 4}
